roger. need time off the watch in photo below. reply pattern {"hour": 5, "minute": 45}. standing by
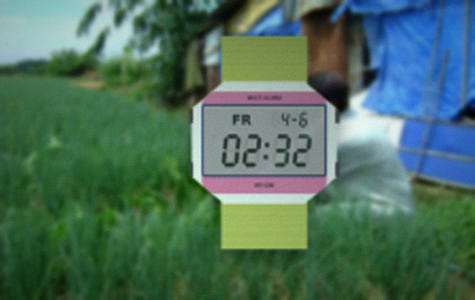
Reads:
{"hour": 2, "minute": 32}
